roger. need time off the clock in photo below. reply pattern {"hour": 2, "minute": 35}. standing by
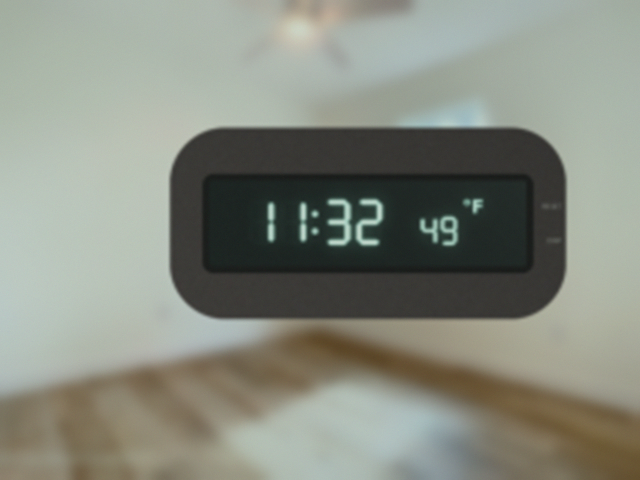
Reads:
{"hour": 11, "minute": 32}
